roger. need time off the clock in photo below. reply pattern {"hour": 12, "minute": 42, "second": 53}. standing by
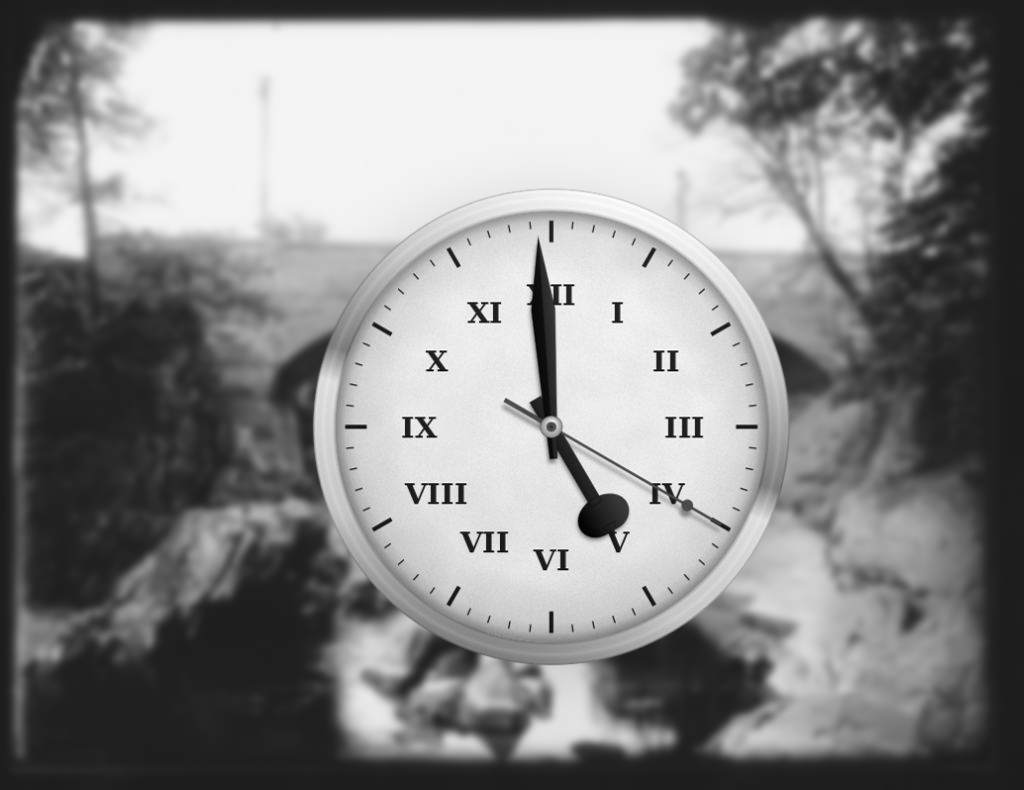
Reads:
{"hour": 4, "minute": 59, "second": 20}
